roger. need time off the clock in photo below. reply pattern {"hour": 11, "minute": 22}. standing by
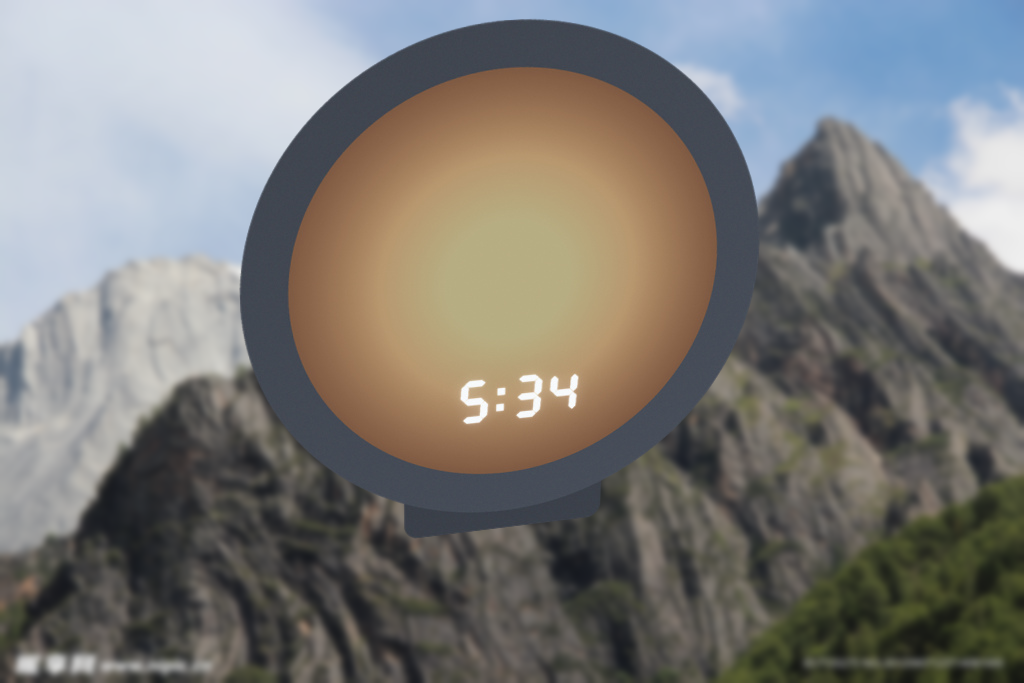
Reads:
{"hour": 5, "minute": 34}
